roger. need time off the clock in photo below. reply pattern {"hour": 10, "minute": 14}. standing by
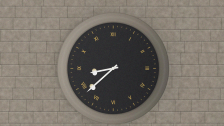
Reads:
{"hour": 8, "minute": 38}
